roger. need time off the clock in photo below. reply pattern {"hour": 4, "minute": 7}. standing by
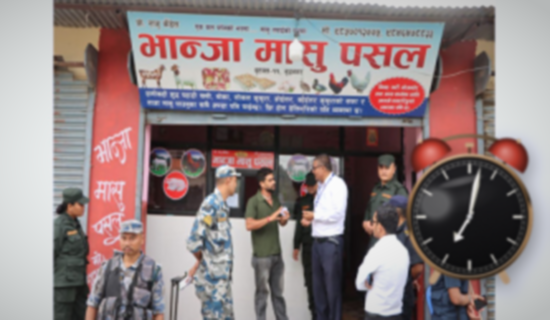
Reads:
{"hour": 7, "minute": 2}
